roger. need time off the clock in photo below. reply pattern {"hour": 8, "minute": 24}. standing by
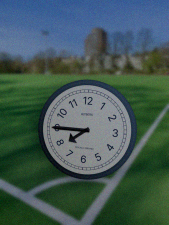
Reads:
{"hour": 7, "minute": 45}
